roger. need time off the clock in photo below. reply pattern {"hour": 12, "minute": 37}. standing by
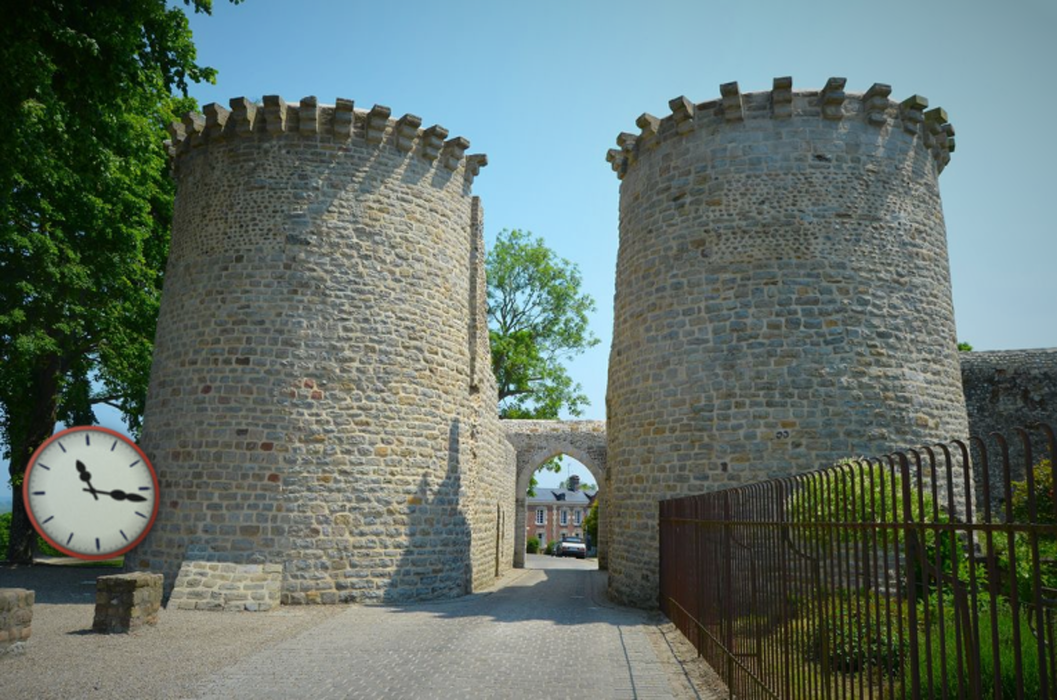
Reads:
{"hour": 11, "minute": 17}
